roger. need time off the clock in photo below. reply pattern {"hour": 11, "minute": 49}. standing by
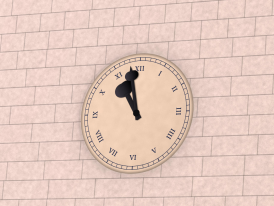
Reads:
{"hour": 10, "minute": 58}
